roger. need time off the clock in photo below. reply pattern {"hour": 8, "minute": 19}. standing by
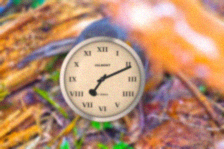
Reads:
{"hour": 7, "minute": 11}
